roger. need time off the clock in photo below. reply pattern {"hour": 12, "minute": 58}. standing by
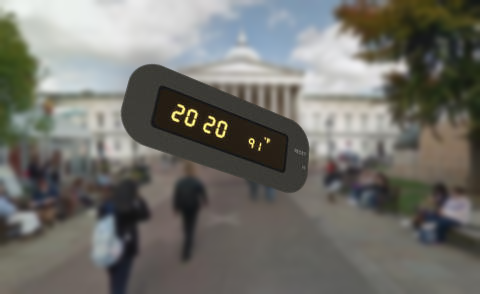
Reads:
{"hour": 20, "minute": 20}
